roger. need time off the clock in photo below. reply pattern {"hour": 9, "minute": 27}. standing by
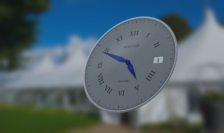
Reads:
{"hour": 4, "minute": 49}
